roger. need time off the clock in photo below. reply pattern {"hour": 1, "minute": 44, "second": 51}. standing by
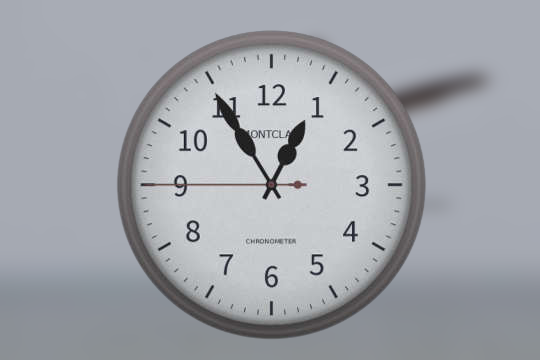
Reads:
{"hour": 12, "minute": 54, "second": 45}
